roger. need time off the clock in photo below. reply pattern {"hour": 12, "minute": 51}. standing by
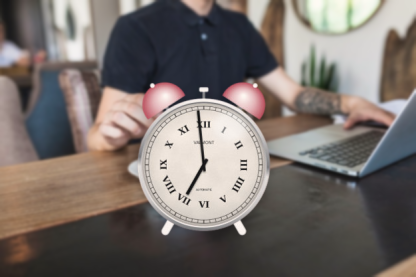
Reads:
{"hour": 6, "minute": 59}
